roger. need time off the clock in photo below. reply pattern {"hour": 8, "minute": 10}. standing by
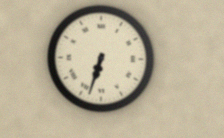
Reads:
{"hour": 6, "minute": 33}
